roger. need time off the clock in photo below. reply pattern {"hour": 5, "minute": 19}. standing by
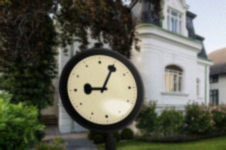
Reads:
{"hour": 9, "minute": 5}
